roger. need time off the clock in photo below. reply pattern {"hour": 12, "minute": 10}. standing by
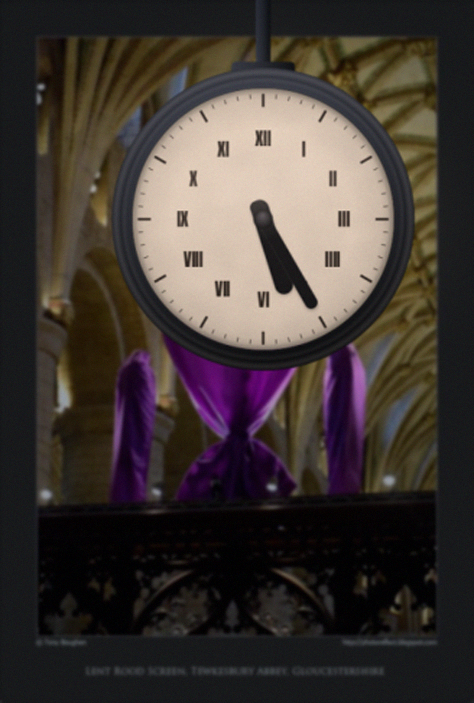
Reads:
{"hour": 5, "minute": 25}
